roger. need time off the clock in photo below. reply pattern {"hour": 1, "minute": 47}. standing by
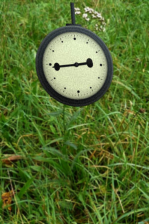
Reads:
{"hour": 2, "minute": 44}
